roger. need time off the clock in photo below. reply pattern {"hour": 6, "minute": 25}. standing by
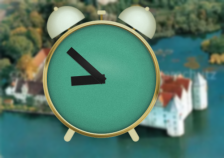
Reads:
{"hour": 8, "minute": 52}
